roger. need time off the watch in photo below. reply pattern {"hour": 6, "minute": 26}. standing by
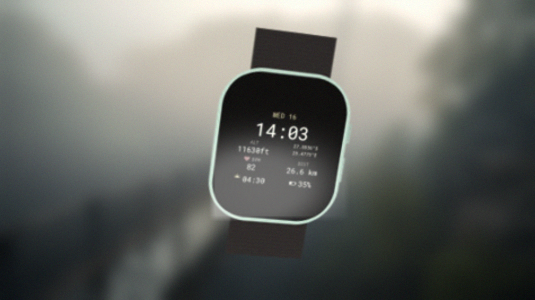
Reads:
{"hour": 14, "minute": 3}
